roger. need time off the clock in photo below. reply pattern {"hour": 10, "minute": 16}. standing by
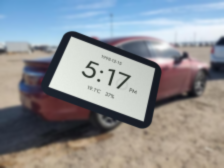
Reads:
{"hour": 5, "minute": 17}
